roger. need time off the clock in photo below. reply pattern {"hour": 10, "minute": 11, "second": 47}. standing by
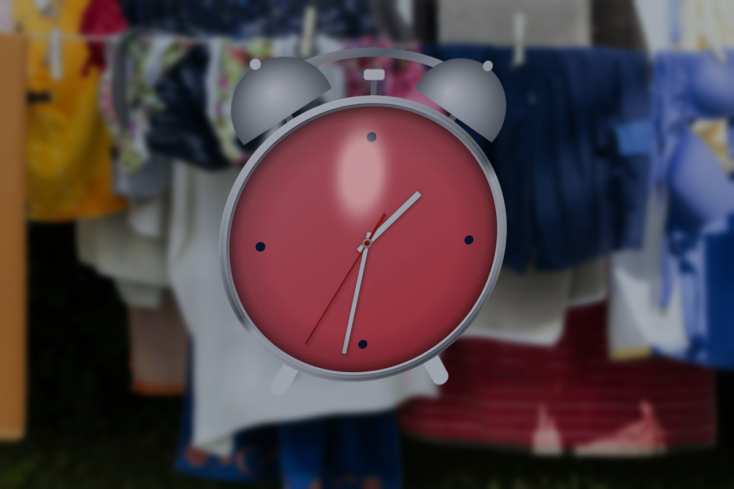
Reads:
{"hour": 1, "minute": 31, "second": 35}
